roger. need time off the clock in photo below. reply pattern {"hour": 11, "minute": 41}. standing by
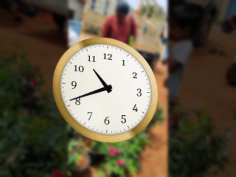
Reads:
{"hour": 10, "minute": 41}
